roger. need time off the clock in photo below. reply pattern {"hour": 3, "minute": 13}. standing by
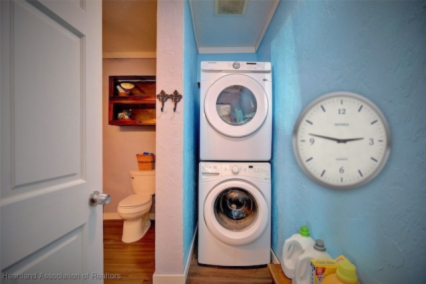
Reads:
{"hour": 2, "minute": 47}
